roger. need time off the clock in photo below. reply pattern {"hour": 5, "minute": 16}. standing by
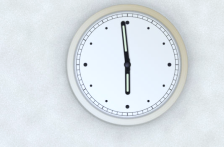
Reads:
{"hour": 5, "minute": 59}
